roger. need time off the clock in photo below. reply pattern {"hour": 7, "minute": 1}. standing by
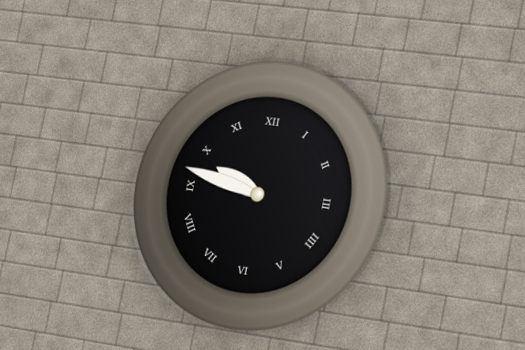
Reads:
{"hour": 9, "minute": 47}
